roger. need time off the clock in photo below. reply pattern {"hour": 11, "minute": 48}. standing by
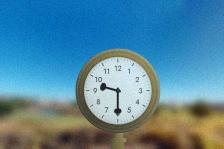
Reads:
{"hour": 9, "minute": 30}
